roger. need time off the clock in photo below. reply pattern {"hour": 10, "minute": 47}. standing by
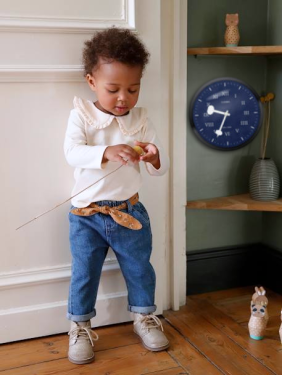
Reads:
{"hour": 9, "minute": 34}
